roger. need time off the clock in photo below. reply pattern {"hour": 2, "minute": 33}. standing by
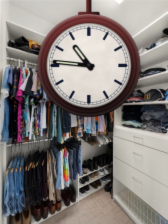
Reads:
{"hour": 10, "minute": 46}
